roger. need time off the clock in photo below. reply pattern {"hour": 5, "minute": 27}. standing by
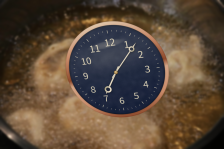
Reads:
{"hour": 7, "minute": 7}
